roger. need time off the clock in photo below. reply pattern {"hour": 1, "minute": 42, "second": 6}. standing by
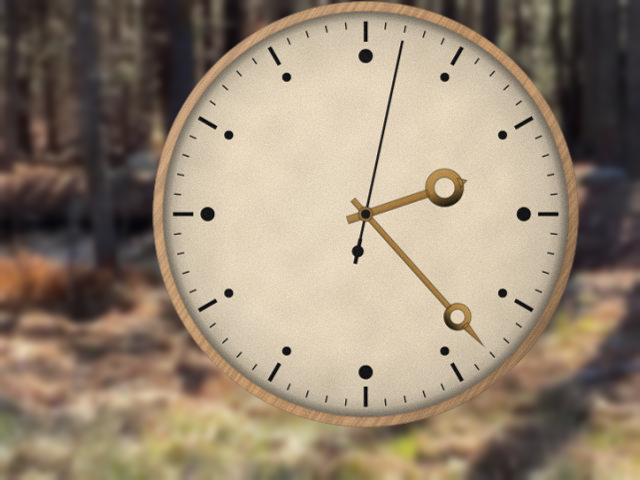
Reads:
{"hour": 2, "minute": 23, "second": 2}
